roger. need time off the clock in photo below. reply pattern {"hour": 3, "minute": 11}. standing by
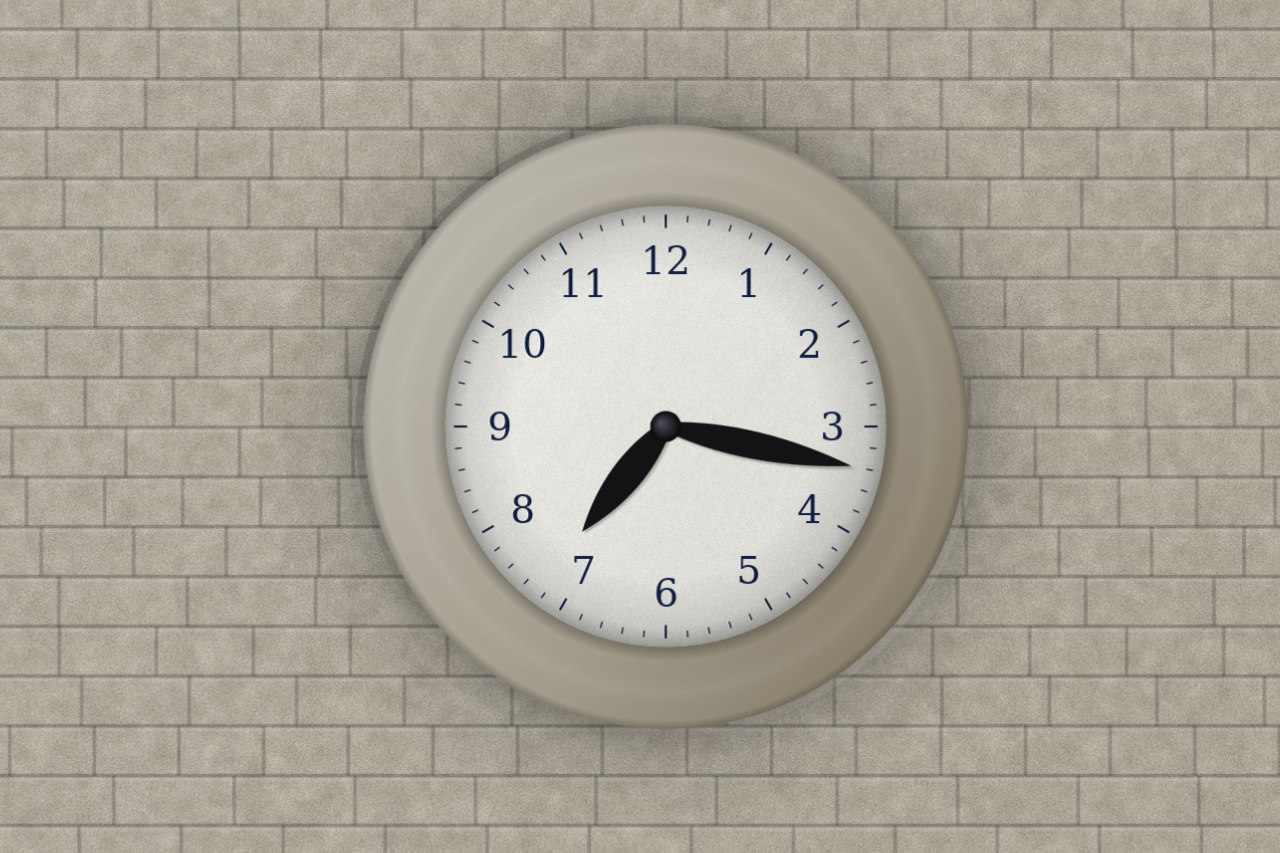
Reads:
{"hour": 7, "minute": 17}
